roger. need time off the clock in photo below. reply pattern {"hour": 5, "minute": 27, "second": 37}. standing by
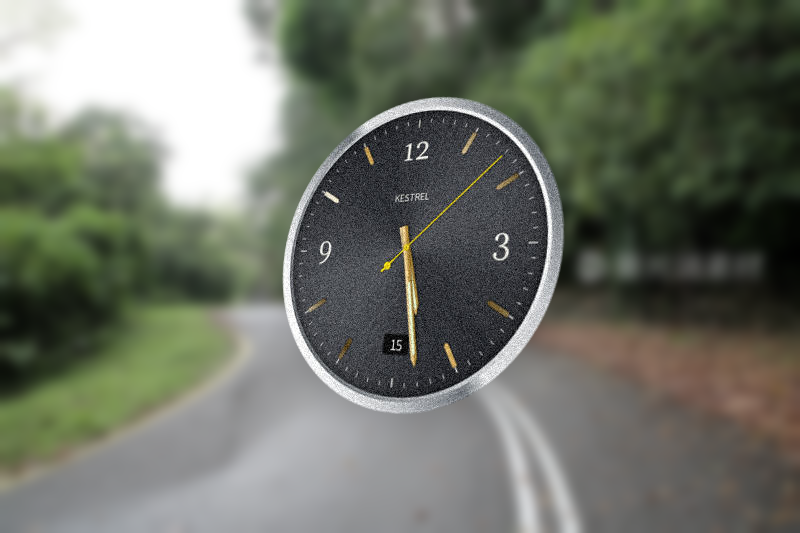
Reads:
{"hour": 5, "minute": 28, "second": 8}
